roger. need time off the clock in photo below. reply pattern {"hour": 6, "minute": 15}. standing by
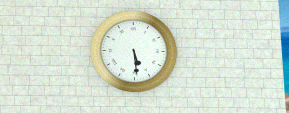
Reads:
{"hour": 5, "minute": 29}
